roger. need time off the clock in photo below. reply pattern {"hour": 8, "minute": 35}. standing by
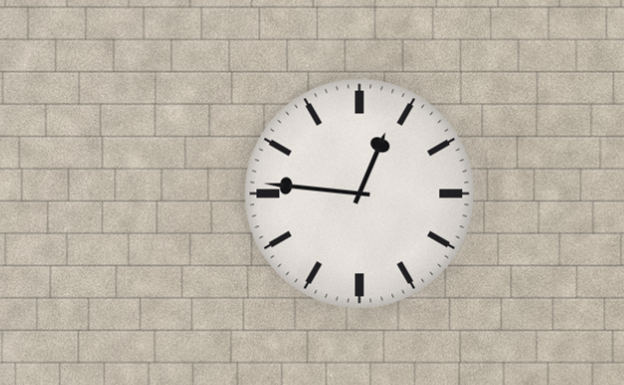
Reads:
{"hour": 12, "minute": 46}
